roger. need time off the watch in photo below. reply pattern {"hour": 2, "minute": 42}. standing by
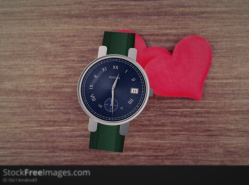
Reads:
{"hour": 12, "minute": 29}
